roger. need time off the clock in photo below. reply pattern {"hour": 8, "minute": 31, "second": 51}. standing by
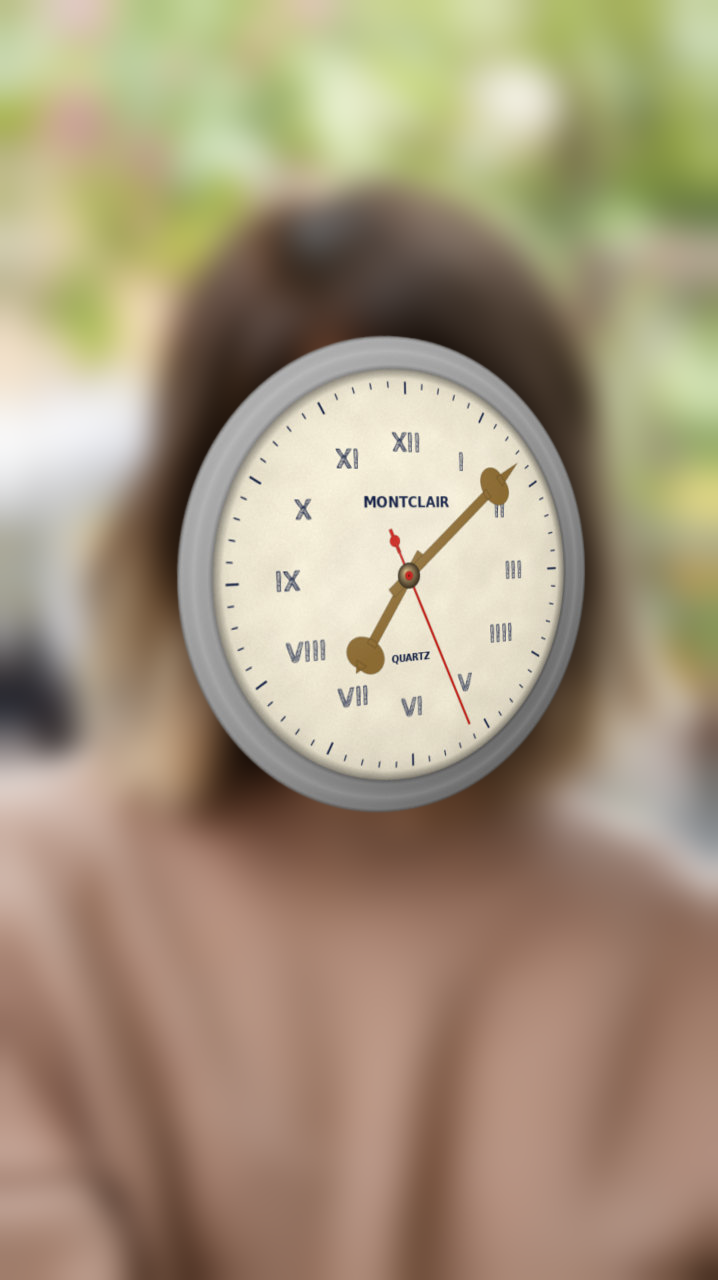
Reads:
{"hour": 7, "minute": 8, "second": 26}
